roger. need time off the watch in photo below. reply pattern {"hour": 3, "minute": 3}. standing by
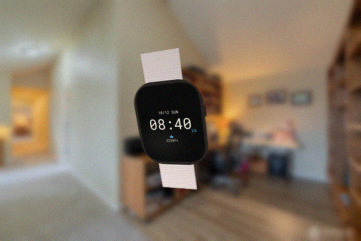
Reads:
{"hour": 8, "minute": 40}
